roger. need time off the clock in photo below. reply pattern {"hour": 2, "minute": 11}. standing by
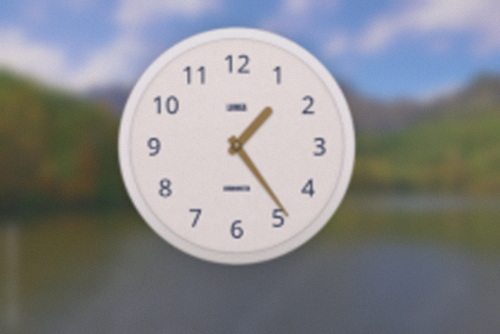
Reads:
{"hour": 1, "minute": 24}
